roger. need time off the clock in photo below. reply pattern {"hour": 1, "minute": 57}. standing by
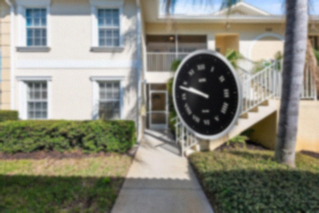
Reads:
{"hour": 9, "minute": 48}
